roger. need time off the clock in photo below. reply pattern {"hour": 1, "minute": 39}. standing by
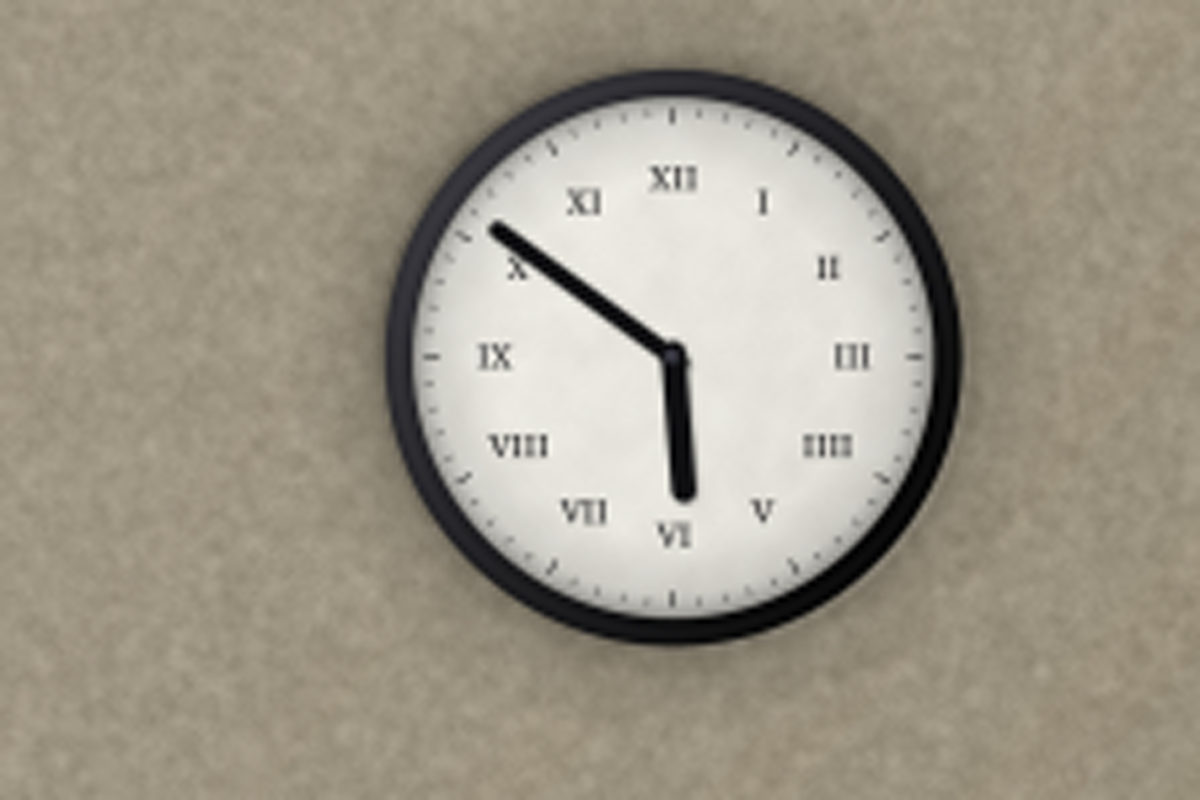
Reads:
{"hour": 5, "minute": 51}
